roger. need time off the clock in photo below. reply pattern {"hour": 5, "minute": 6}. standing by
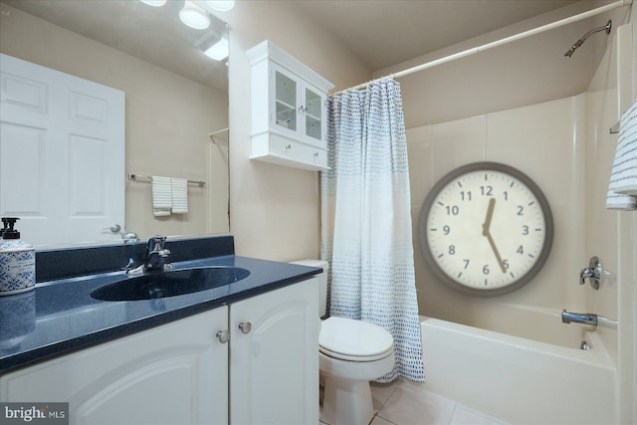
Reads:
{"hour": 12, "minute": 26}
